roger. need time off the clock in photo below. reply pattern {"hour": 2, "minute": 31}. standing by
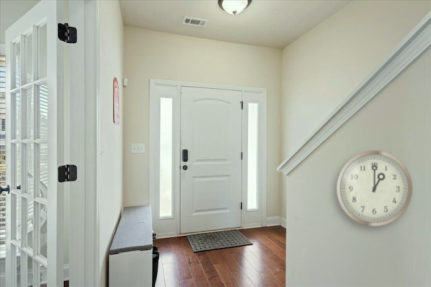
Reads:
{"hour": 1, "minute": 0}
